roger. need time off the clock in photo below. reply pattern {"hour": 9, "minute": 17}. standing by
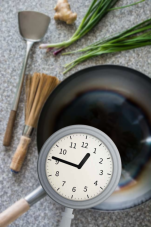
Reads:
{"hour": 12, "minute": 46}
